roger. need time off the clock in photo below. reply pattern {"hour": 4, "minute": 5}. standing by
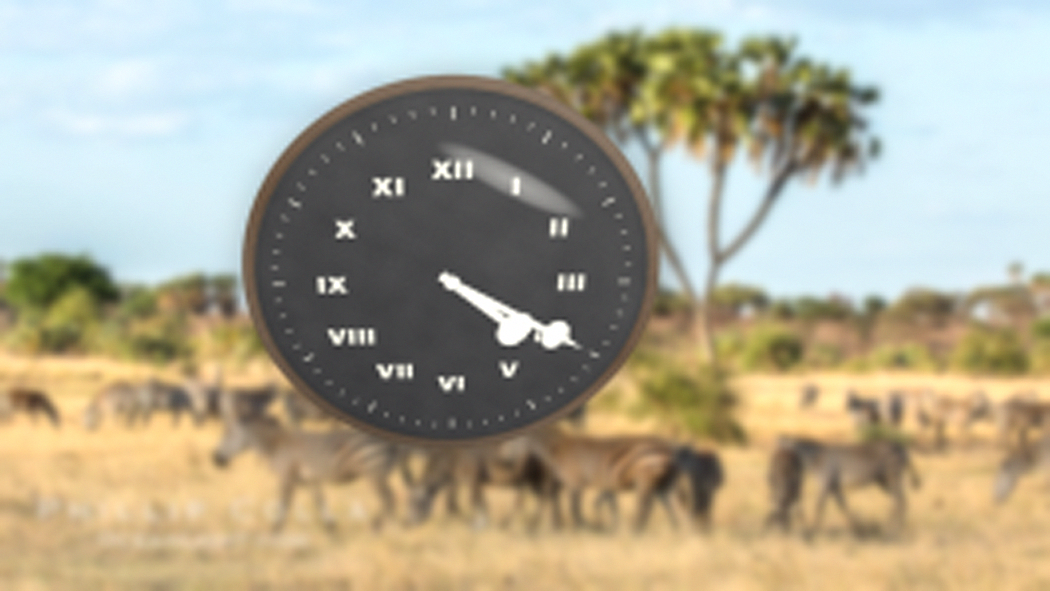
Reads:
{"hour": 4, "minute": 20}
